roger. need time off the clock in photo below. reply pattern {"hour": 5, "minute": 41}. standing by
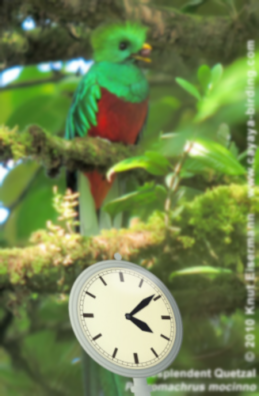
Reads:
{"hour": 4, "minute": 9}
